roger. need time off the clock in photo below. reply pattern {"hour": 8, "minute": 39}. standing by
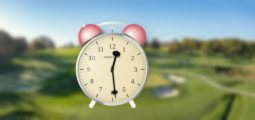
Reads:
{"hour": 12, "minute": 29}
